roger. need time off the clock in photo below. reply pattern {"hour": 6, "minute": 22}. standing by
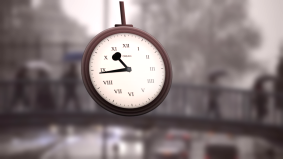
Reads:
{"hour": 10, "minute": 44}
